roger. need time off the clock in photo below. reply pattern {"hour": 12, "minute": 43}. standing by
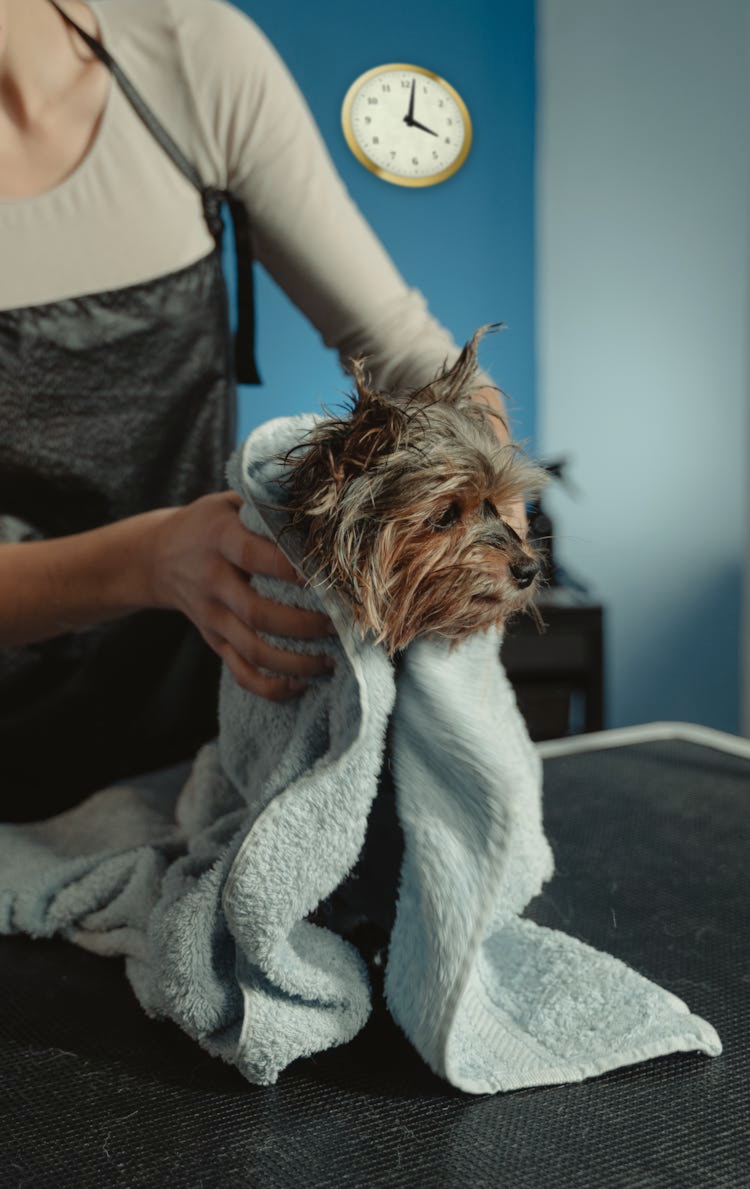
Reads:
{"hour": 4, "minute": 2}
